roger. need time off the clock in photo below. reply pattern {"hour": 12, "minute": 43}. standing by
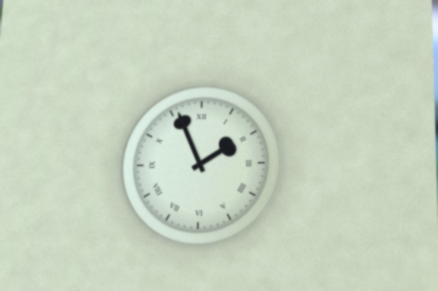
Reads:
{"hour": 1, "minute": 56}
